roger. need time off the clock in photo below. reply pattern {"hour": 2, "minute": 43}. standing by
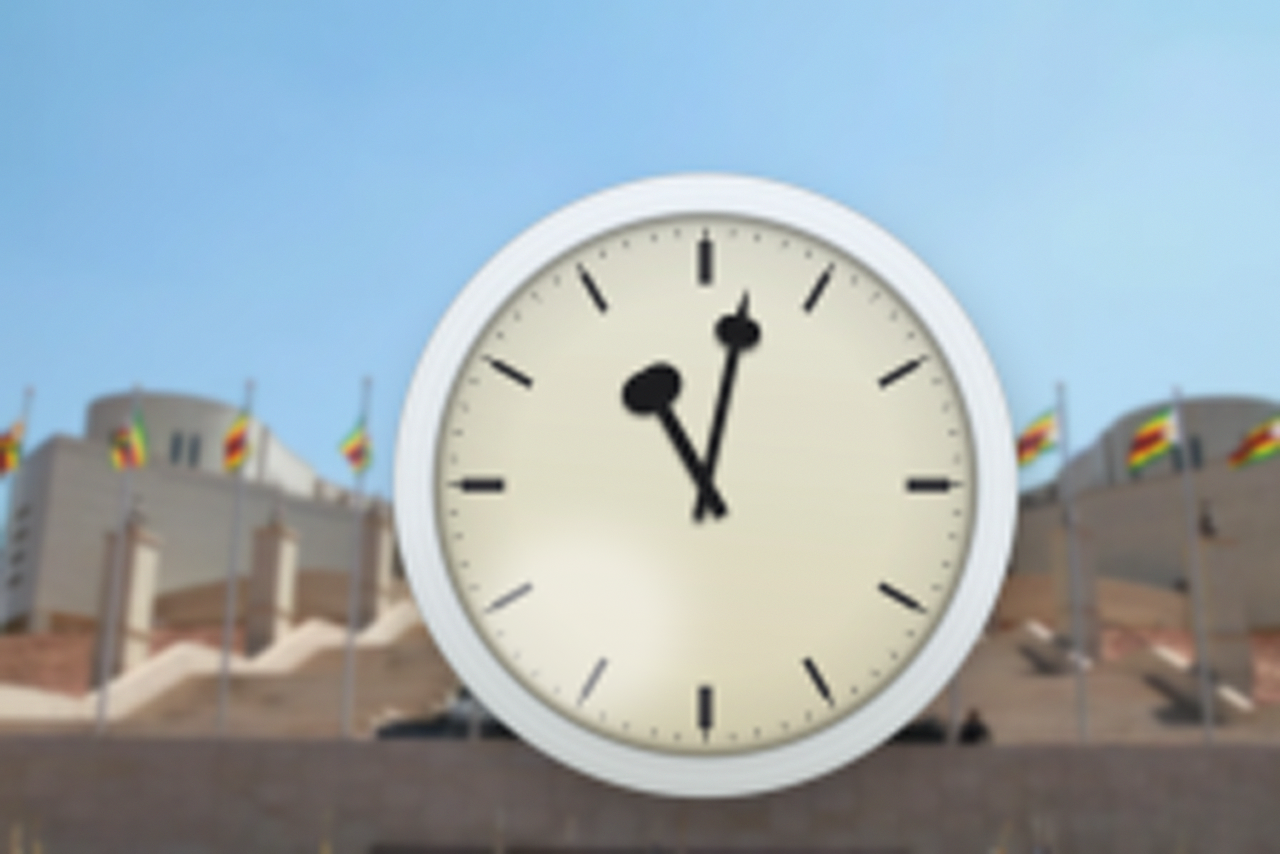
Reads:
{"hour": 11, "minute": 2}
